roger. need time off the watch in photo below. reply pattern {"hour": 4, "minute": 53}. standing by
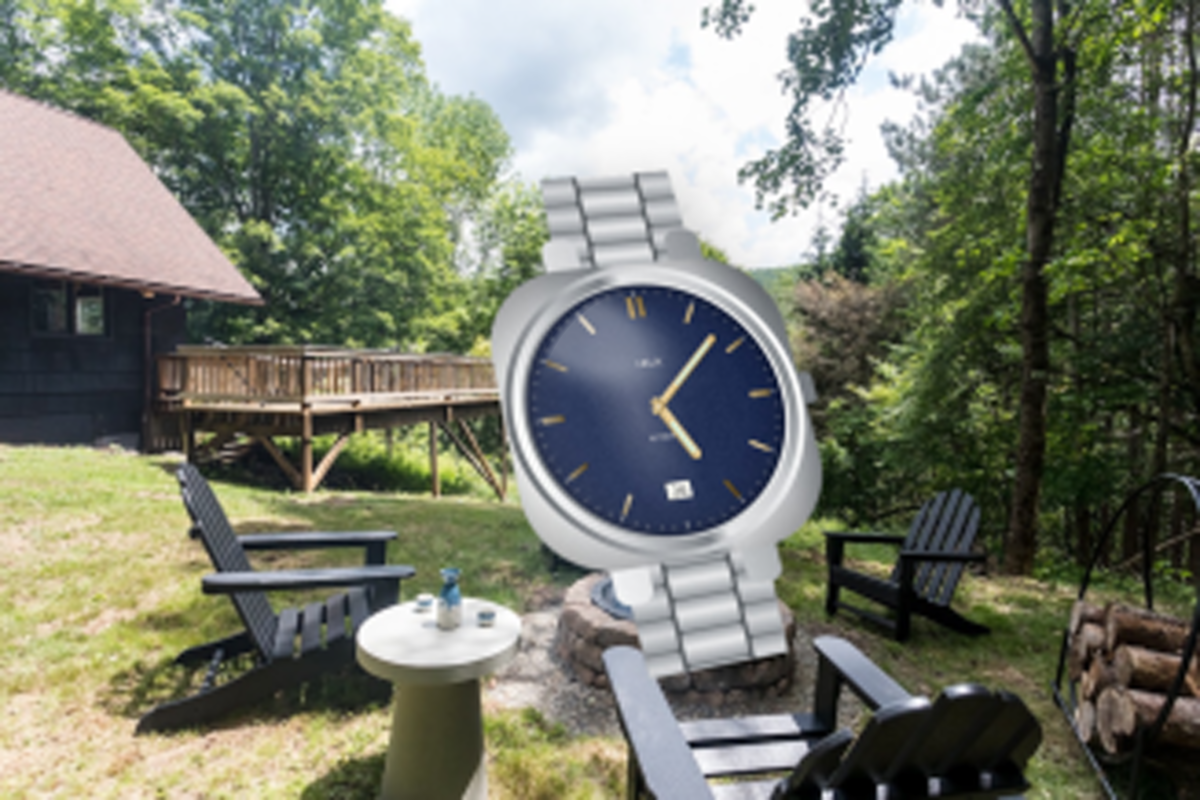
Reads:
{"hour": 5, "minute": 8}
